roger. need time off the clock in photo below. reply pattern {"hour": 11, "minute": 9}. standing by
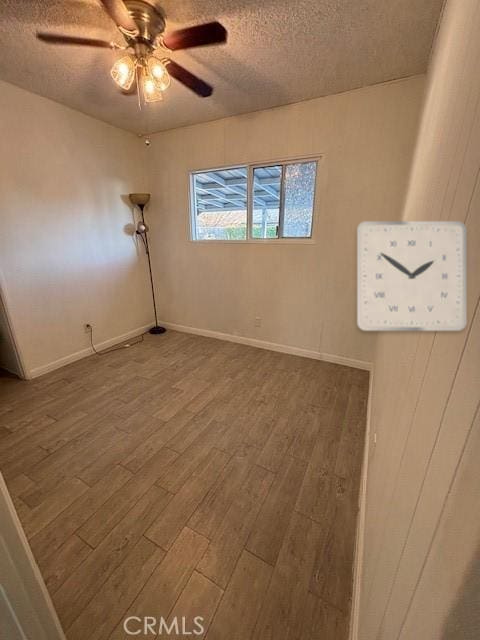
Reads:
{"hour": 1, "minute": 51}
